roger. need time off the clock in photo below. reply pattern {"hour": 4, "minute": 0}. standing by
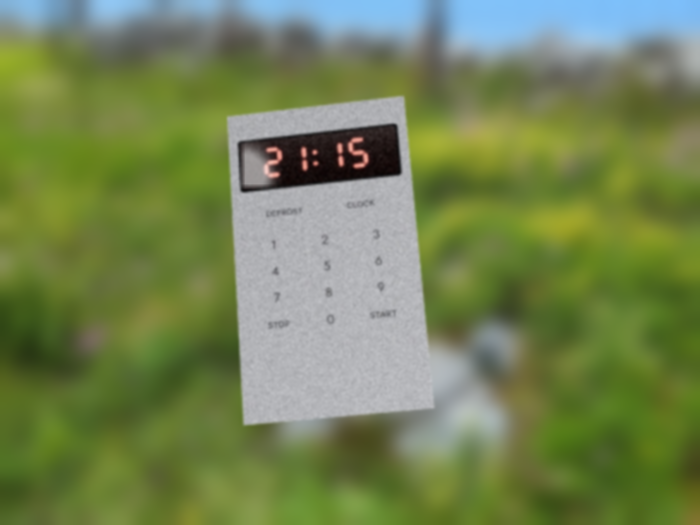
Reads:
{"hour": 21, "minute": 15}
